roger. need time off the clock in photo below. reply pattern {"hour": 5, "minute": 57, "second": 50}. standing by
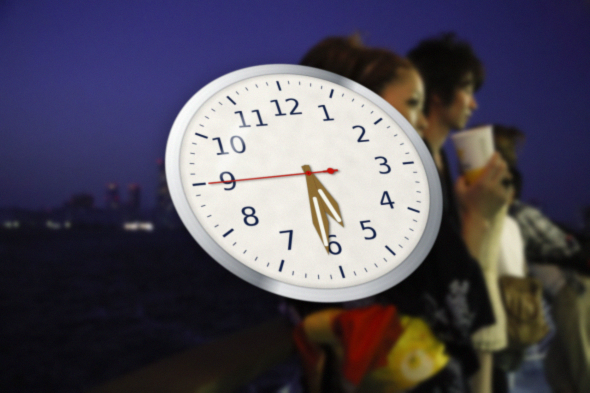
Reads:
{"hour": 5, "minute": 30, "second": 45}
